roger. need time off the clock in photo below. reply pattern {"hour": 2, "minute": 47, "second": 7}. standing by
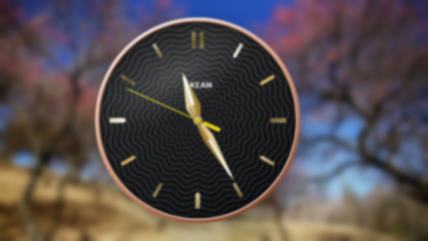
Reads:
{"hour": 11, "minute": 24, "second": 49}
